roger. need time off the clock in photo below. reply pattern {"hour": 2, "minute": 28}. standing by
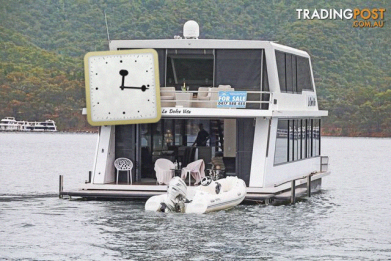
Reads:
{"hour": 12, "minute": 16}
